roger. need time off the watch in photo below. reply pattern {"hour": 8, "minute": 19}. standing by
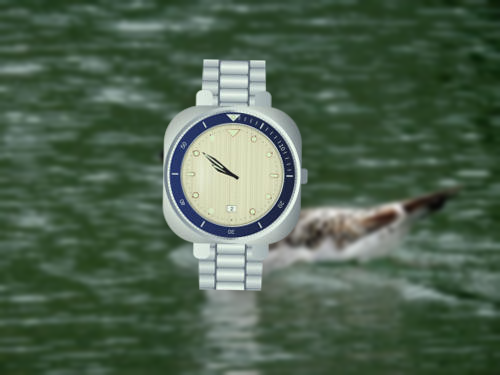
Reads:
{"hour": 9, "minute": 51}
